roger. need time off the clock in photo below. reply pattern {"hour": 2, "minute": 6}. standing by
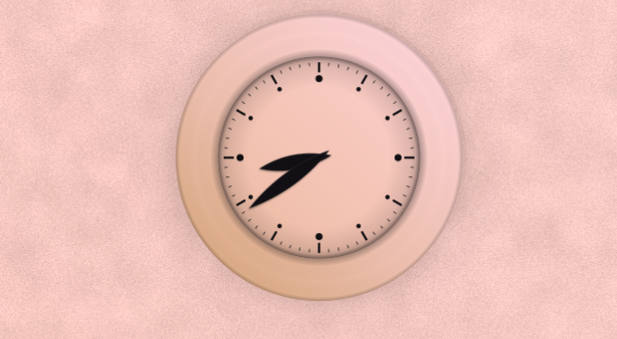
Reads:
{"hour": 8, "minute": 39}
